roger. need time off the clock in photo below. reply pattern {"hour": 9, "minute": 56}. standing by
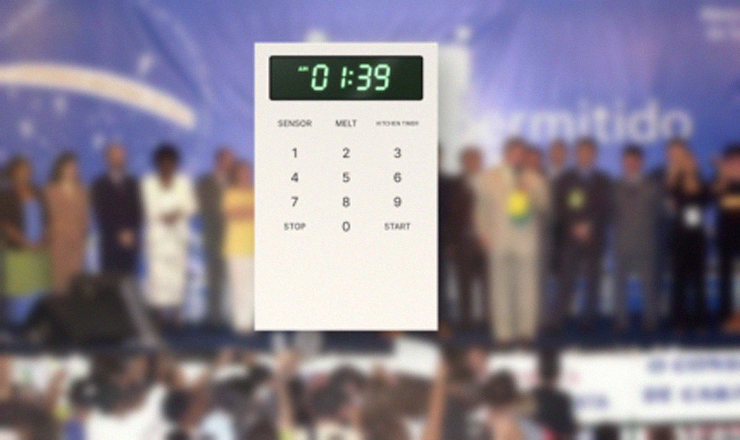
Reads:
{"hour": 1, "minute": 39}
